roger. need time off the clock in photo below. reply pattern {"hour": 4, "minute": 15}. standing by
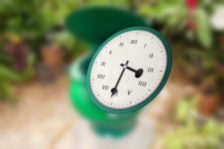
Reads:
{"hour": 3, "minute": 31}
